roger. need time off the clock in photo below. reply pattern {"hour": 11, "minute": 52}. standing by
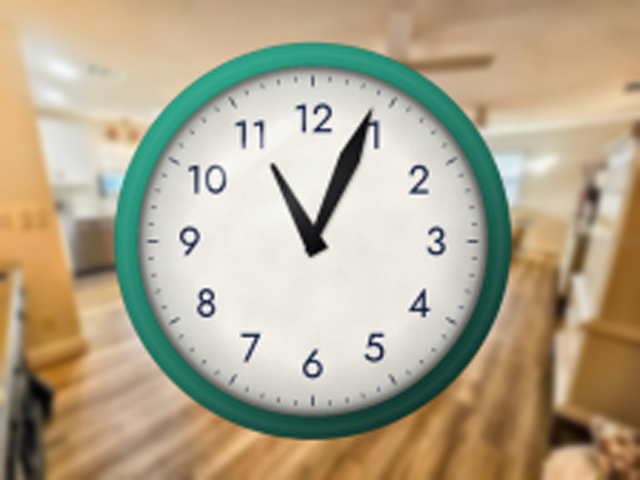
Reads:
{"hour": 11, "minute": 4}
